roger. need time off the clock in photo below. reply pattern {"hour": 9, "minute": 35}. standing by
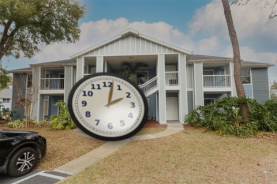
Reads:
{"hour": 2, "minute": 2}
